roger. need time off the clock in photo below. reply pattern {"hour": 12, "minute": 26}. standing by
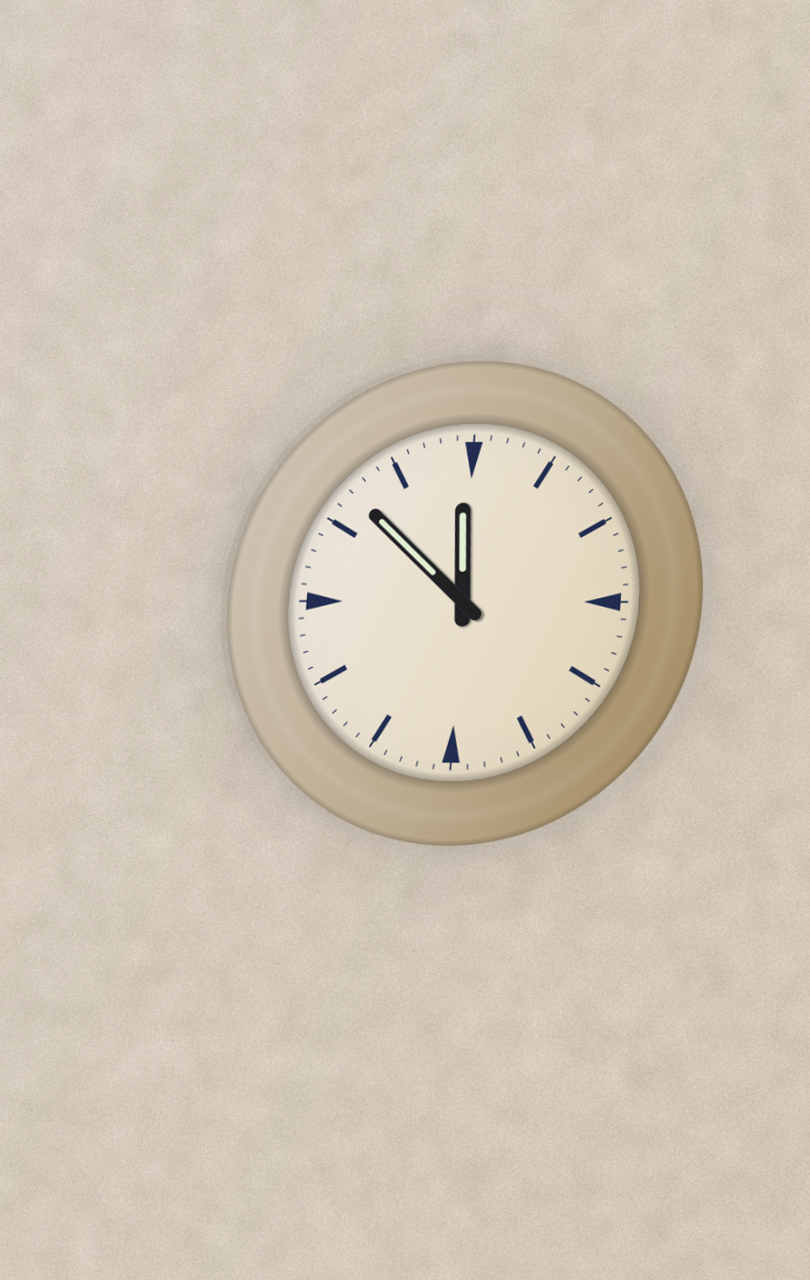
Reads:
{"hour": 11, "minute": 52}
